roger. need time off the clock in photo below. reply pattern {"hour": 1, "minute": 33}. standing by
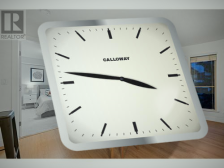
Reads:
{"hour": 3, "minute": 47}
